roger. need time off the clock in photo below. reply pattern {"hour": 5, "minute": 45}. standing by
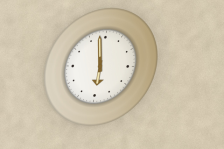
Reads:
{"hour": 5, "minute": 58}
